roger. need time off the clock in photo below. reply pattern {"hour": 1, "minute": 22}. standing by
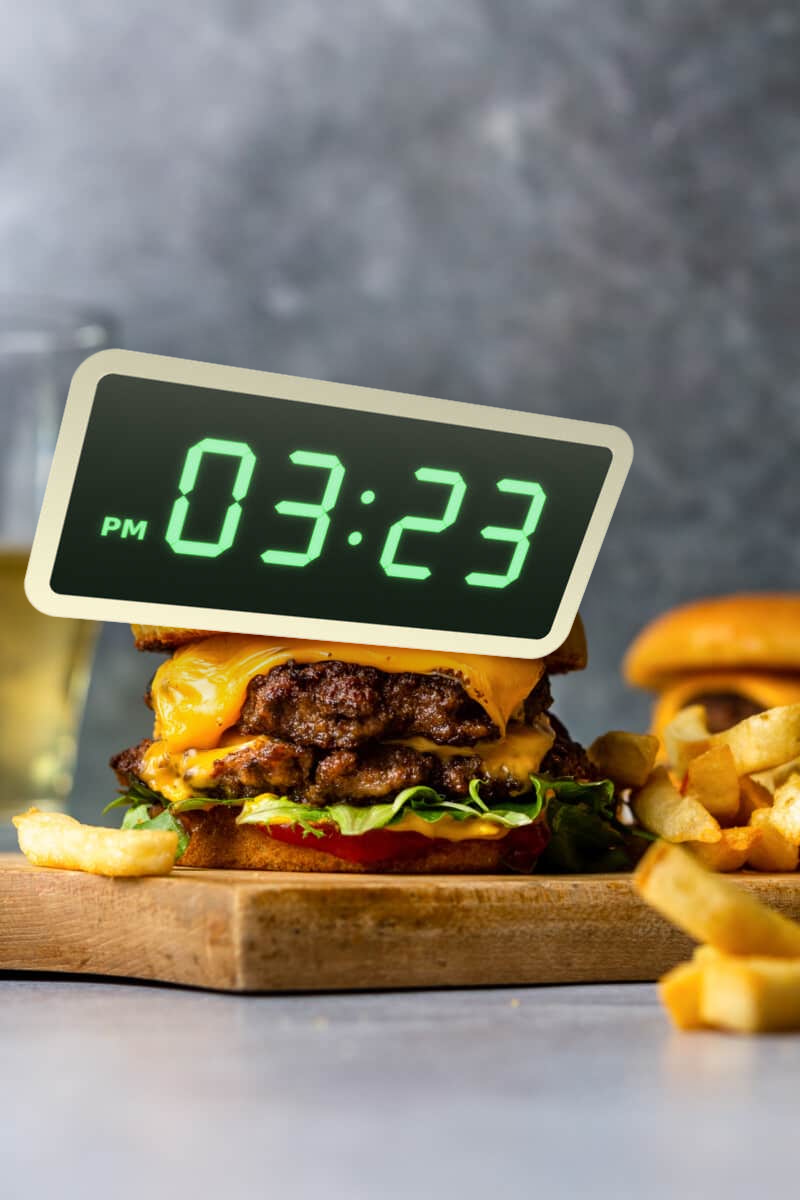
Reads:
{"hour": 3, "minute": 23}
